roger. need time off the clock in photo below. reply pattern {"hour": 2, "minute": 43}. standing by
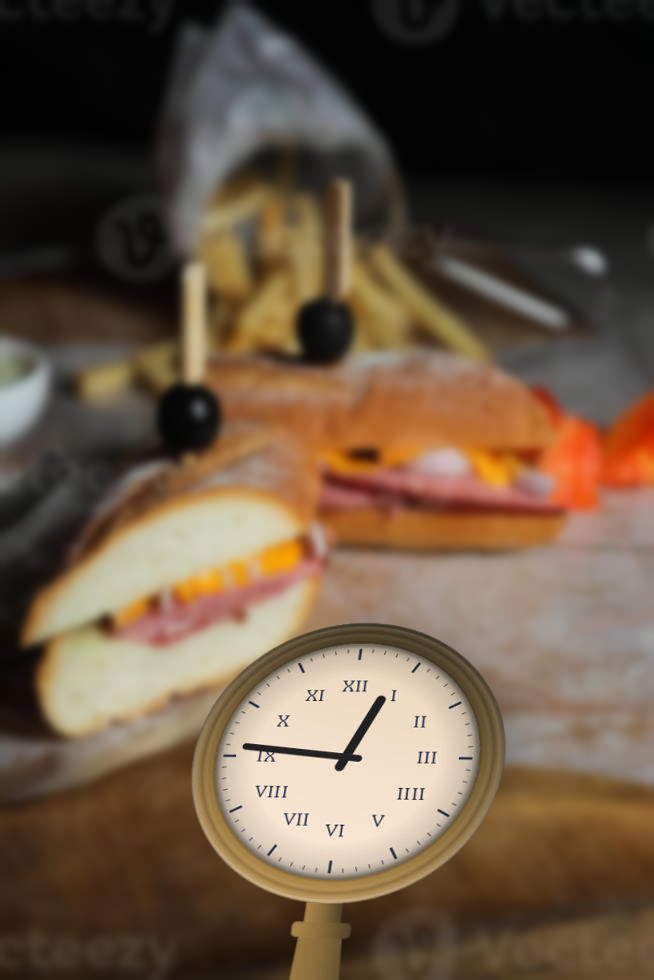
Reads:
{"hour": 12, "minute": 46}
